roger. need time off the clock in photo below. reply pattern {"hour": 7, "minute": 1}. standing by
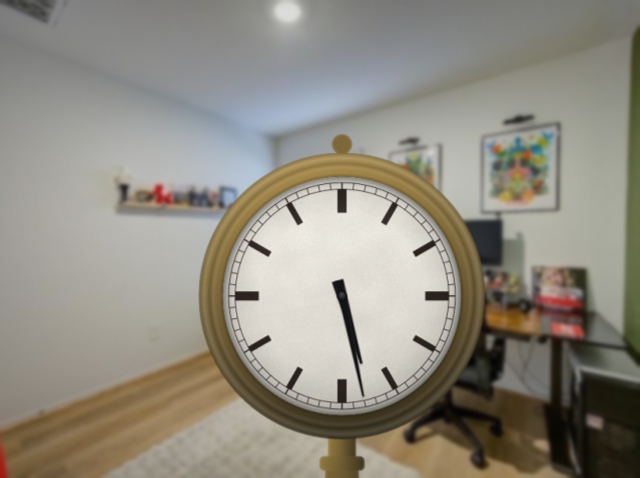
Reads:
{"hour": 5, "minute": 28}
